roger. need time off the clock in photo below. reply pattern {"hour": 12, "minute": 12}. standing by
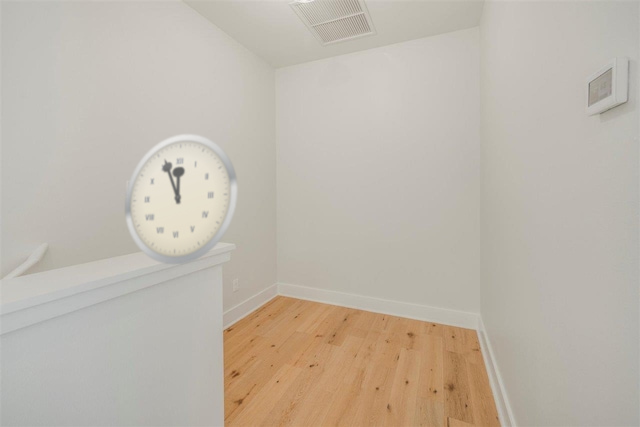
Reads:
{"hour": 11, "minute": 56}
